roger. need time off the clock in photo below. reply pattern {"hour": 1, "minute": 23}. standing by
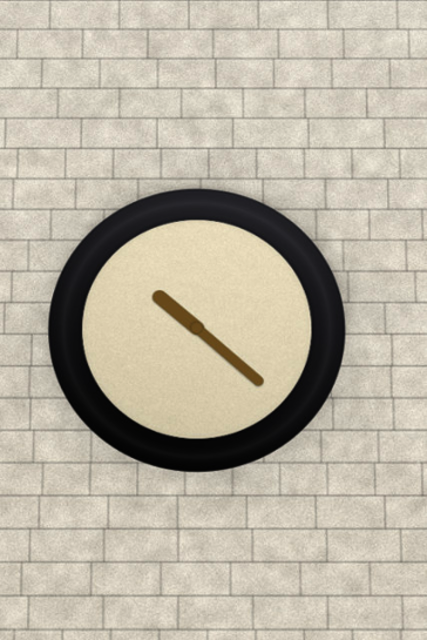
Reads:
{"hour": 10, "minute": 22}
